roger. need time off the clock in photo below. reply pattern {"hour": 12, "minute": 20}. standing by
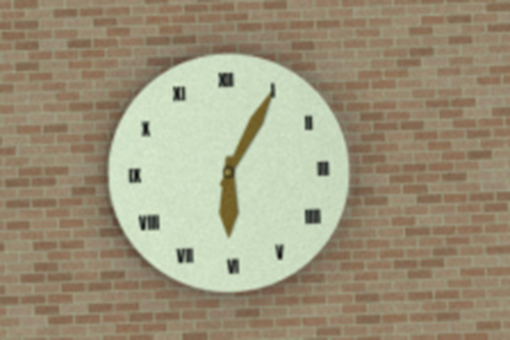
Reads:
{"hour": 6, "minute": 5}
